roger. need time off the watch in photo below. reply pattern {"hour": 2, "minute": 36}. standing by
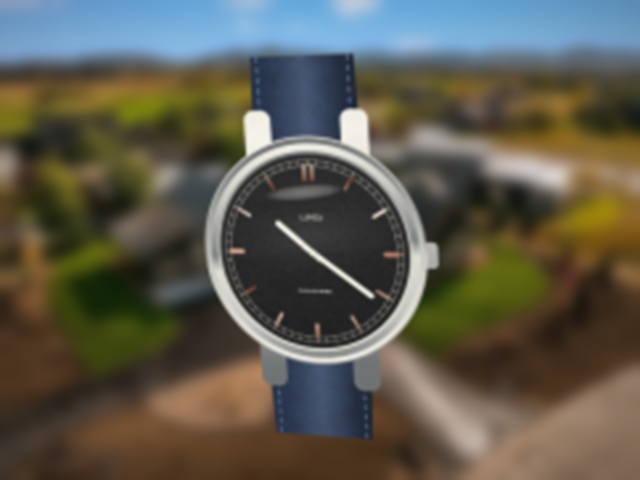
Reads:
{"hour": 10, "minute": 21}
